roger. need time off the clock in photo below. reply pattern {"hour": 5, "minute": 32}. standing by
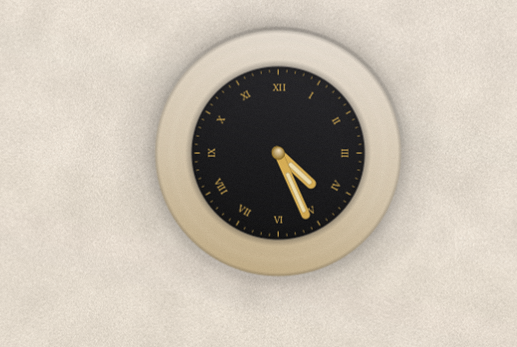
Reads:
{"hour": 4, "minute": 26}
